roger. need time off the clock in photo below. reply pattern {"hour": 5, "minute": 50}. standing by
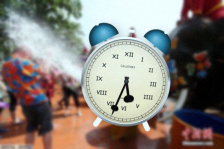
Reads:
{"hour": 5, "minute": 33}
